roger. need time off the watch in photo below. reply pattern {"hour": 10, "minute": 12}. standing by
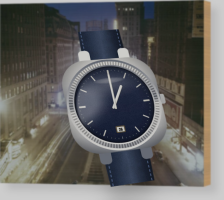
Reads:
{"hour": 1, "minute": 0}
